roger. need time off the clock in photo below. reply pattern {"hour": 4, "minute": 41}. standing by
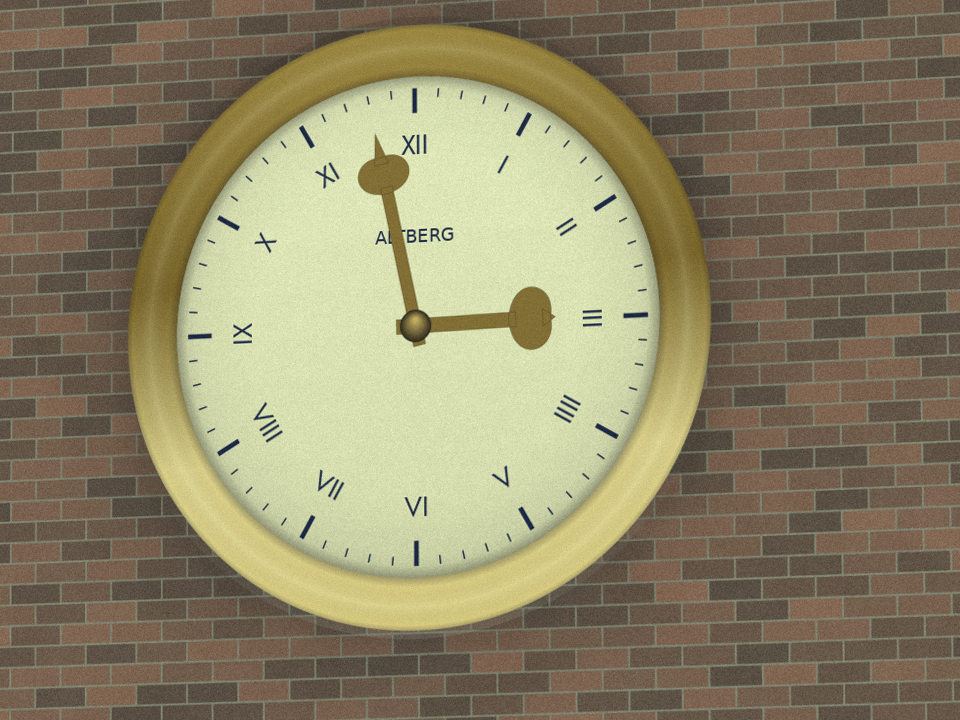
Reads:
{"hour": 2, "minute": 58}
